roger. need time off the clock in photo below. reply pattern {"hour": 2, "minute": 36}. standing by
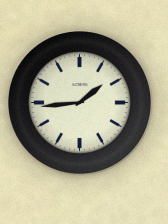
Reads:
{"hour": 1, "minute": 44}
